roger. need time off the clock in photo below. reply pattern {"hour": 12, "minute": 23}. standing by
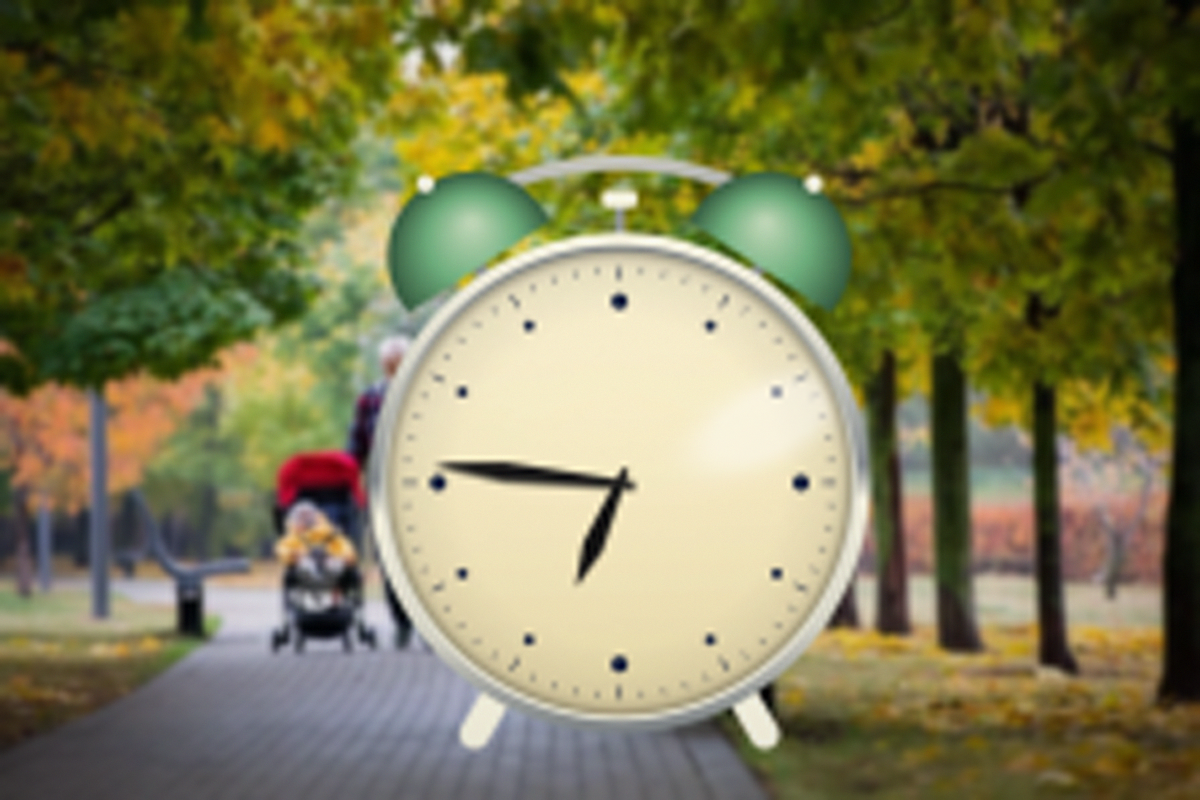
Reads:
{"hour": 6, "minute": 46}
